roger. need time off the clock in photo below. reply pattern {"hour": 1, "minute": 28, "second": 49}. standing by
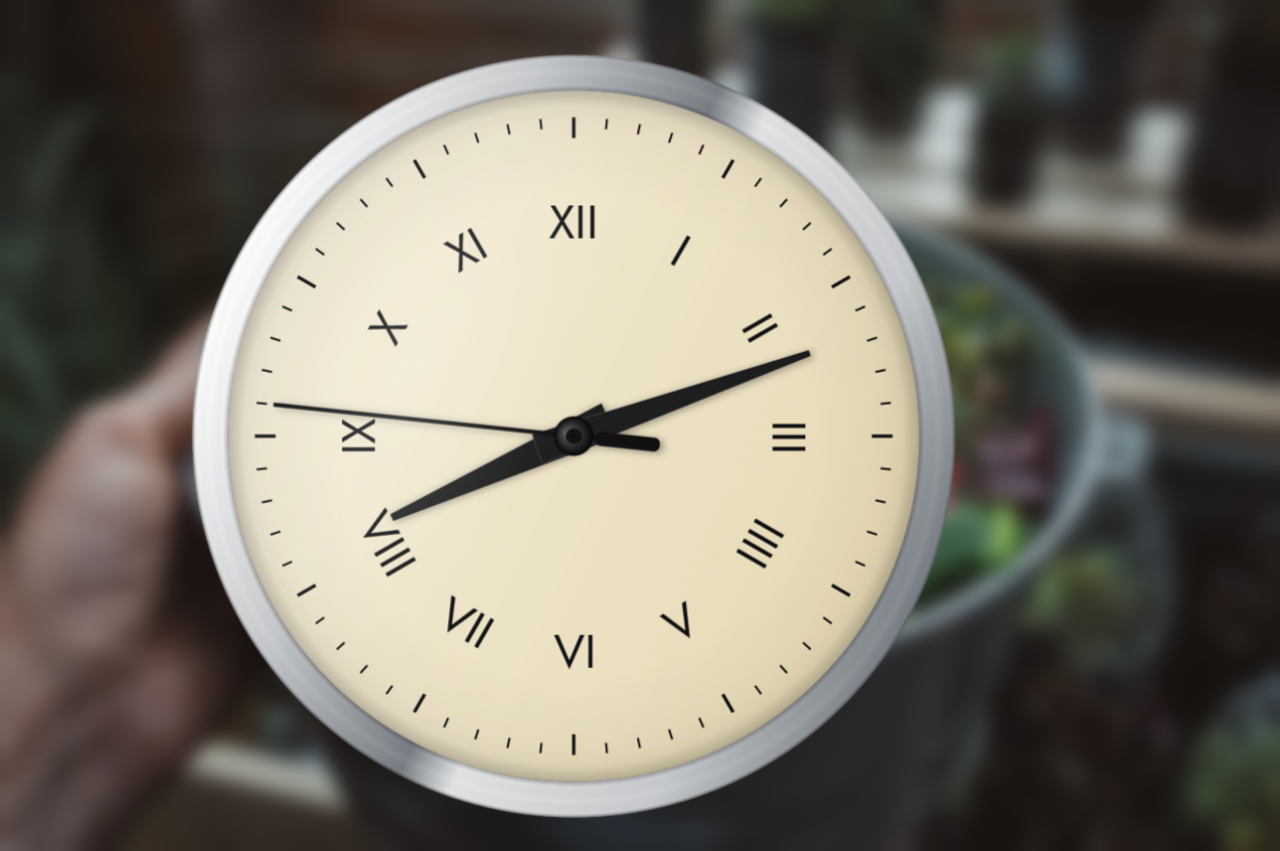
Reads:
{"hour": 8, "minute": 11, "second": 46}
